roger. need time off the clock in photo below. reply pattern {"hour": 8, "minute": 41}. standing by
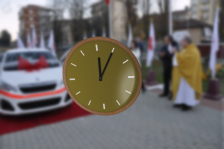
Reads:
{"hour": 12, "minute": 5}
